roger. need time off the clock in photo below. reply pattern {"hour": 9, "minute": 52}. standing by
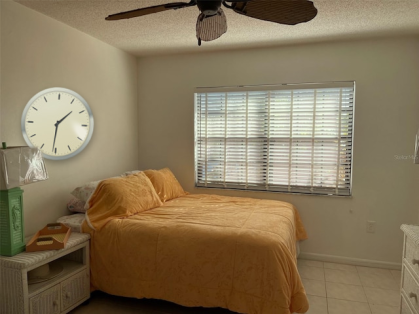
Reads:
{"hour": 1, "minute": 31}
